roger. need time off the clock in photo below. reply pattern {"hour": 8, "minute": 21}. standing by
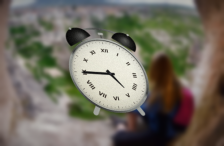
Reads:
{"hour": 4, "minute": 45}
